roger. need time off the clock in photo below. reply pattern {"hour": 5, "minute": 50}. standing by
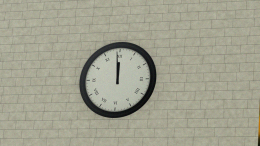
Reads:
{"hour": 11, "minute": 59}
